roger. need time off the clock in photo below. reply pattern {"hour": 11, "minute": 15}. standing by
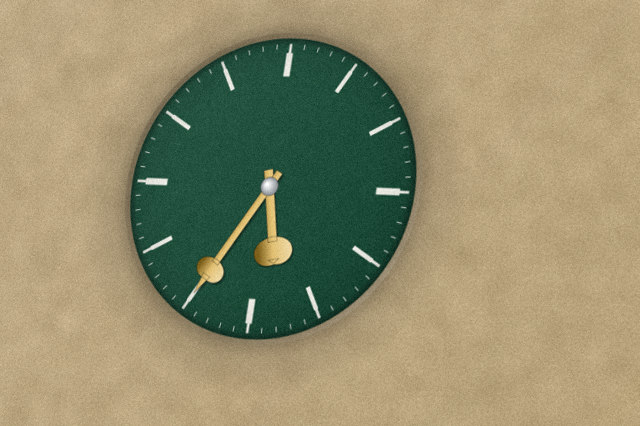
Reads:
{"hour": 5, "minute": 35}
